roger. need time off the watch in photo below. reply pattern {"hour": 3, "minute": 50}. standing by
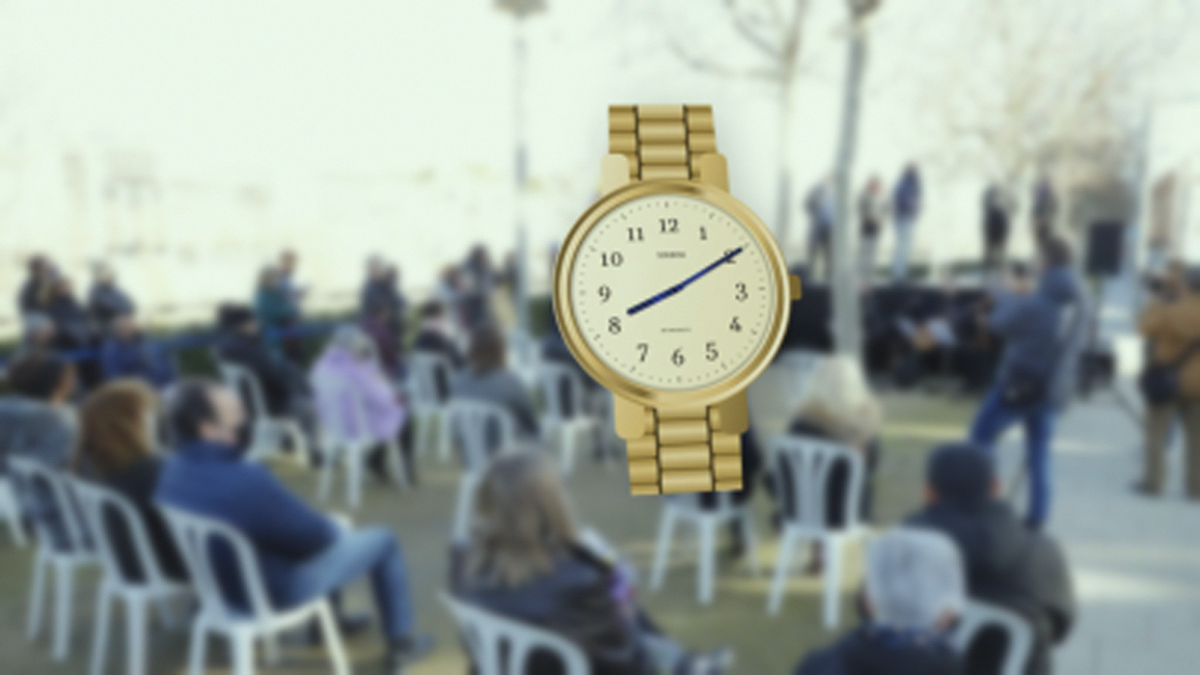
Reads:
{"hour": 8, "minute": 10}
